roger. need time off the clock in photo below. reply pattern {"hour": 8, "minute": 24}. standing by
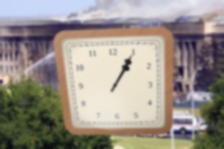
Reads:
{"hour": 1, "minute": 5}
